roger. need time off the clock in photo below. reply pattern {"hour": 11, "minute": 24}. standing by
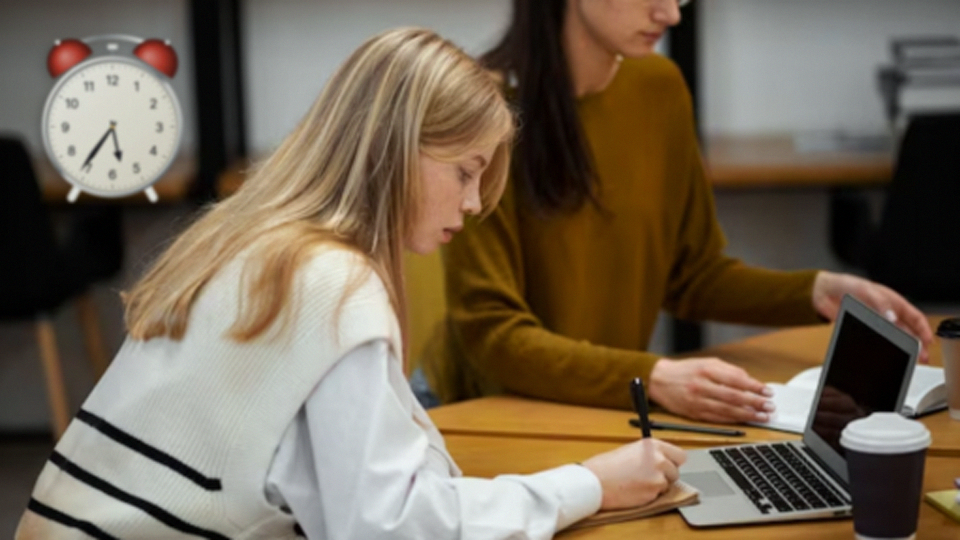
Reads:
{"hour": 5, "minute": 36}
